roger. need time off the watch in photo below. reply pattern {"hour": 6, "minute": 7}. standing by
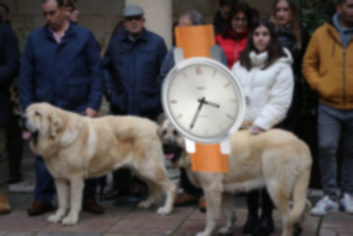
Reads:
{"hour": 3, "minute": 35}
